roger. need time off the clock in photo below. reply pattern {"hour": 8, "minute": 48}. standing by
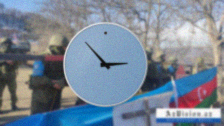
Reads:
{"hour": 2, "minute": 53}
